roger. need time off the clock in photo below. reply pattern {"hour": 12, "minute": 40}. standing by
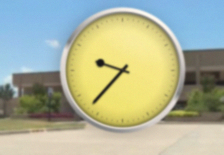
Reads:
{"hour": 9, "minute": 37}
